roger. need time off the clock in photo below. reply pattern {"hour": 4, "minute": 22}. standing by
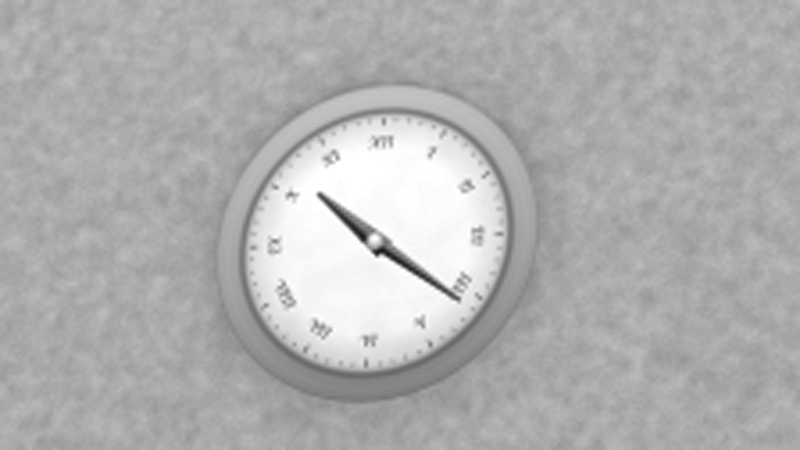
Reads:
{"hour": 10, "minute": 21}
